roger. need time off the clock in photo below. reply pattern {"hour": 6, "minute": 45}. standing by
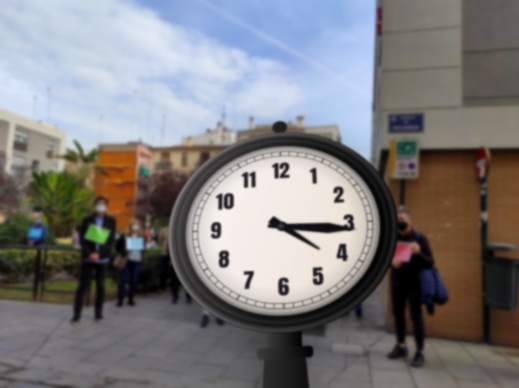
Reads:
{"hour": 4, "minute": 16}
